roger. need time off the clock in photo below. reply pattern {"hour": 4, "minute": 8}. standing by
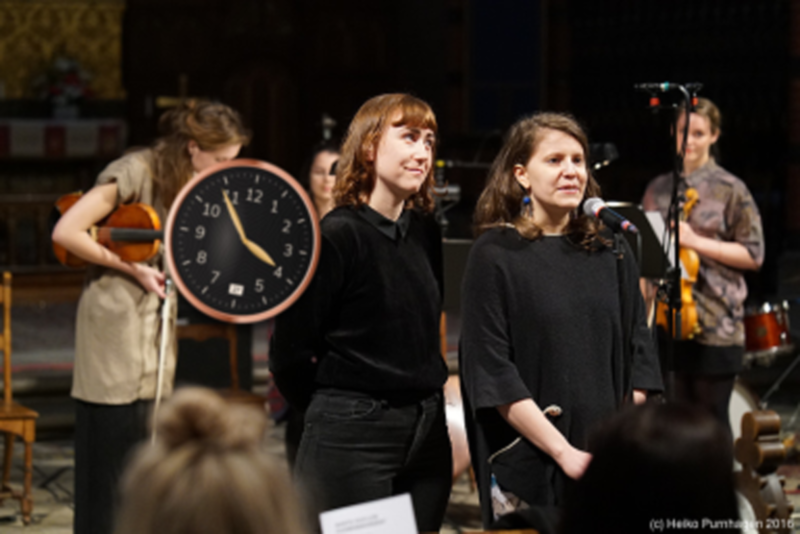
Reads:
{"hour": 3, "minute": 54}
